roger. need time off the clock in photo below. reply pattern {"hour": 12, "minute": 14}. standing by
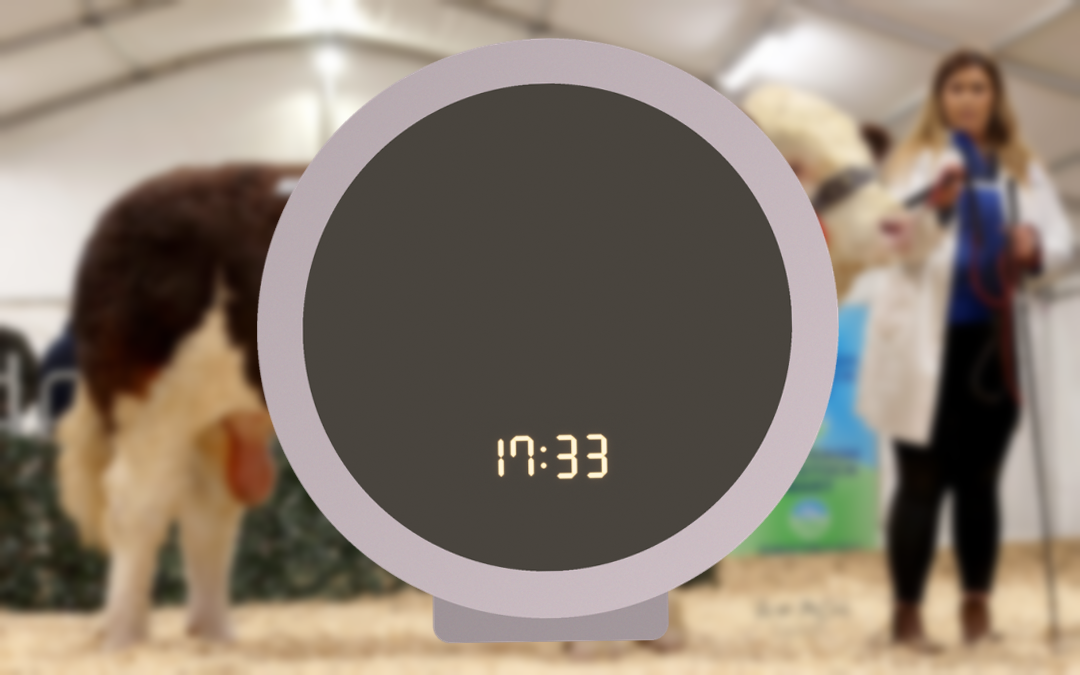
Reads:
{"hour": 17, "minute": 33}
